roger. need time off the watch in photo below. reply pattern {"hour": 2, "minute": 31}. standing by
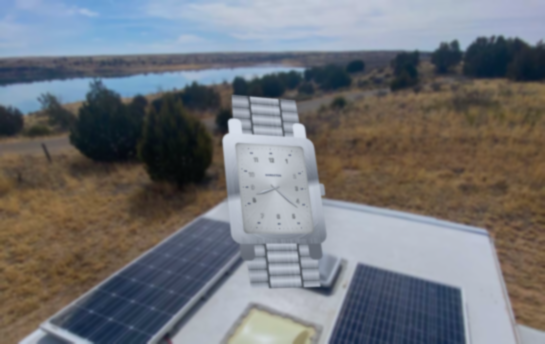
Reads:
{"hour": 8, "minute": 22}
